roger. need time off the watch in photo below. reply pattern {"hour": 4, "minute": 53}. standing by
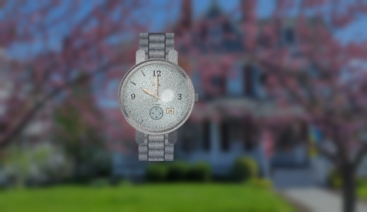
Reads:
{"hour": 10, "minute": 0}
